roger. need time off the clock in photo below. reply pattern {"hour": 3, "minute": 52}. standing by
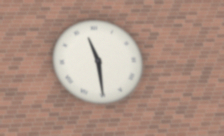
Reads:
{"hour": 11, "minute": 30}
